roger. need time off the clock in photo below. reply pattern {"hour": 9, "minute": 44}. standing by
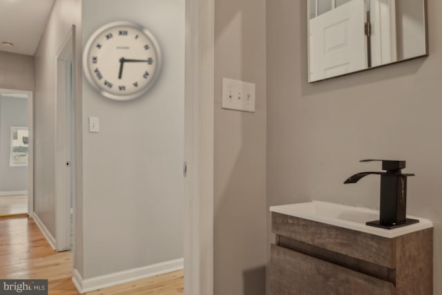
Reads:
{"hour": 6, "minute": 15}
